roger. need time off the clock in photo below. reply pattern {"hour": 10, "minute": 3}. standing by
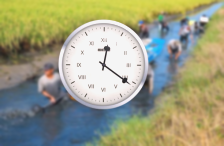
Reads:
{"hour": 12, "minute": 21}
